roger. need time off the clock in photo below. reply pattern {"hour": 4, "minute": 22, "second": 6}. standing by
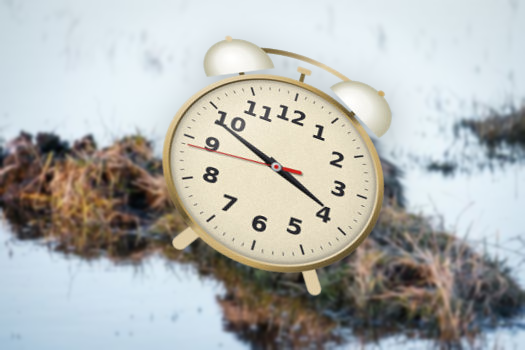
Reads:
{"hour": 3, "minute": 48, "second": 44}
